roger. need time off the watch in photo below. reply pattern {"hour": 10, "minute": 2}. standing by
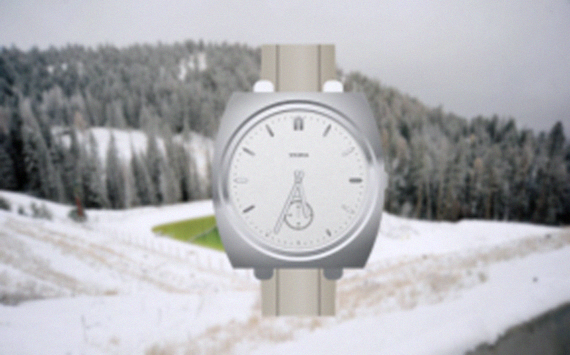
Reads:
{"hour": 5, "minute": 34}
